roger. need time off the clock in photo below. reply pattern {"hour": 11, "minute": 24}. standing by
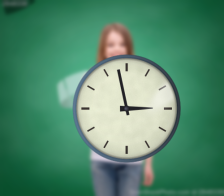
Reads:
{"hour": 2, "minute": 58}
